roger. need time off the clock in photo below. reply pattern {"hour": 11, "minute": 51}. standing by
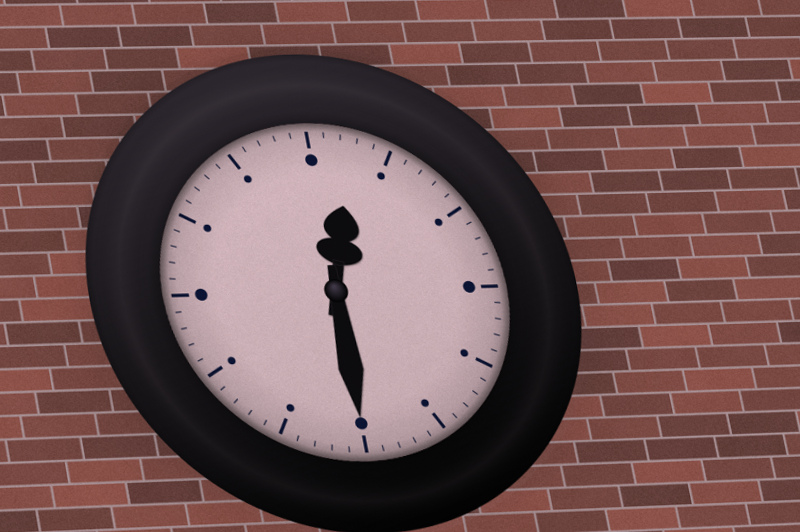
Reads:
{"hour": 12, "minute": 30}
